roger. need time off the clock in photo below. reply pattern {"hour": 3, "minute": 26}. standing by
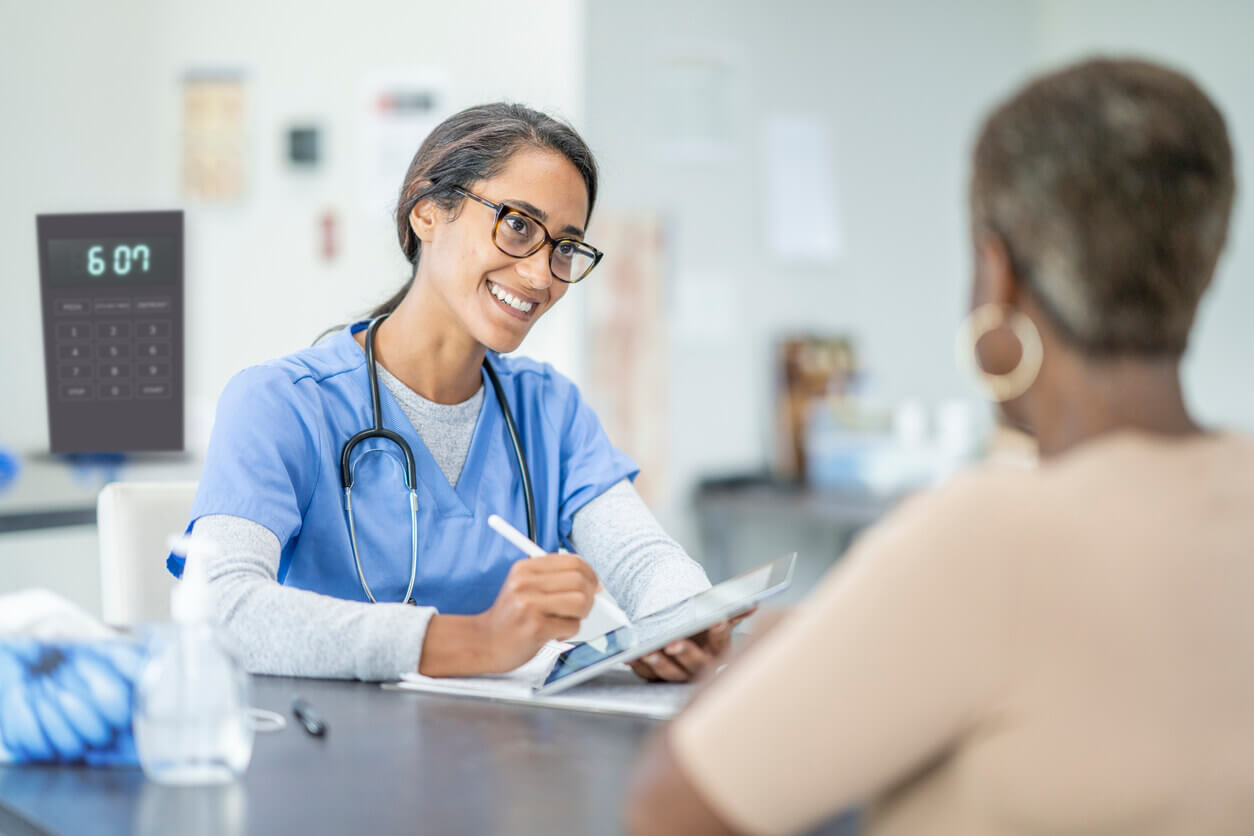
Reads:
{"hour": 6, "minute": 7}
